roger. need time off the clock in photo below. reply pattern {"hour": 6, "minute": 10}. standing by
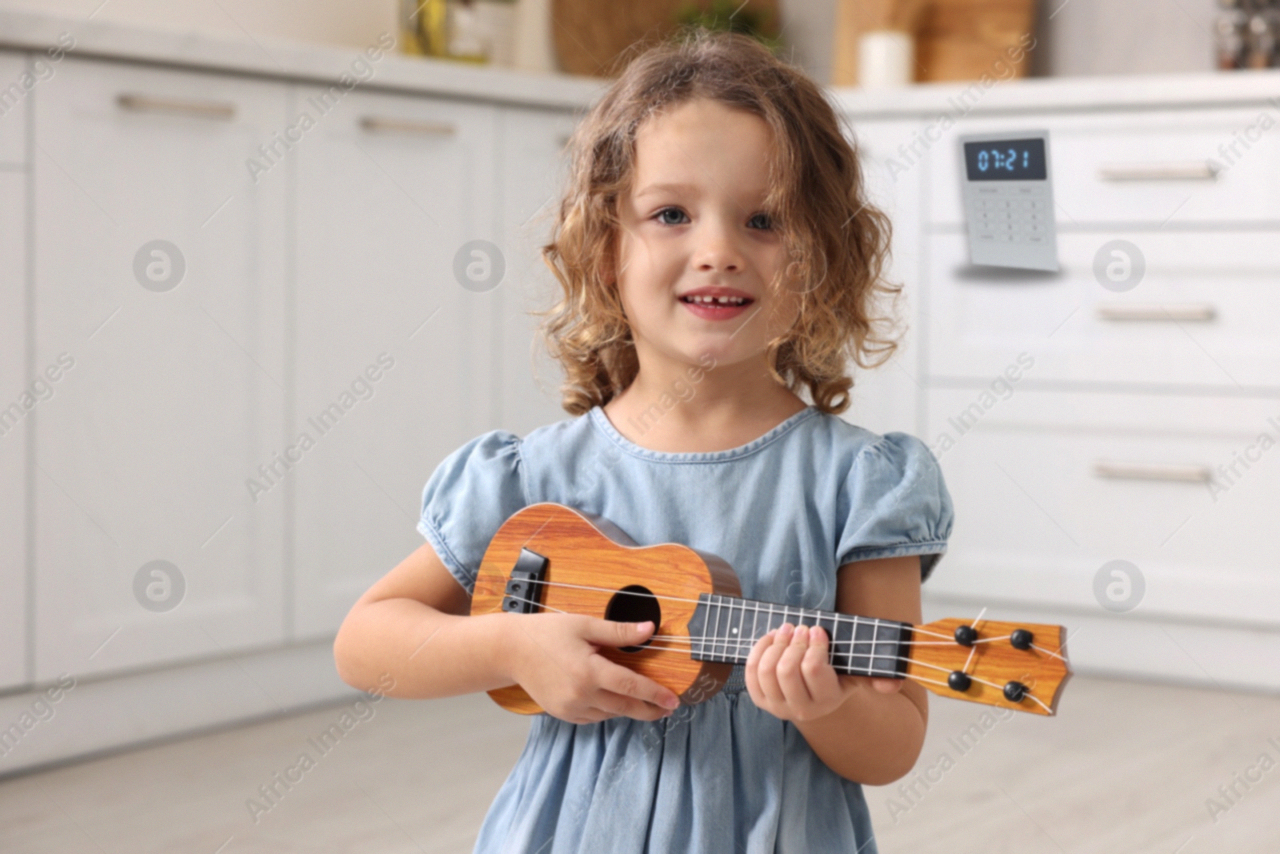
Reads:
{"hour": 7, "minute": 21}
